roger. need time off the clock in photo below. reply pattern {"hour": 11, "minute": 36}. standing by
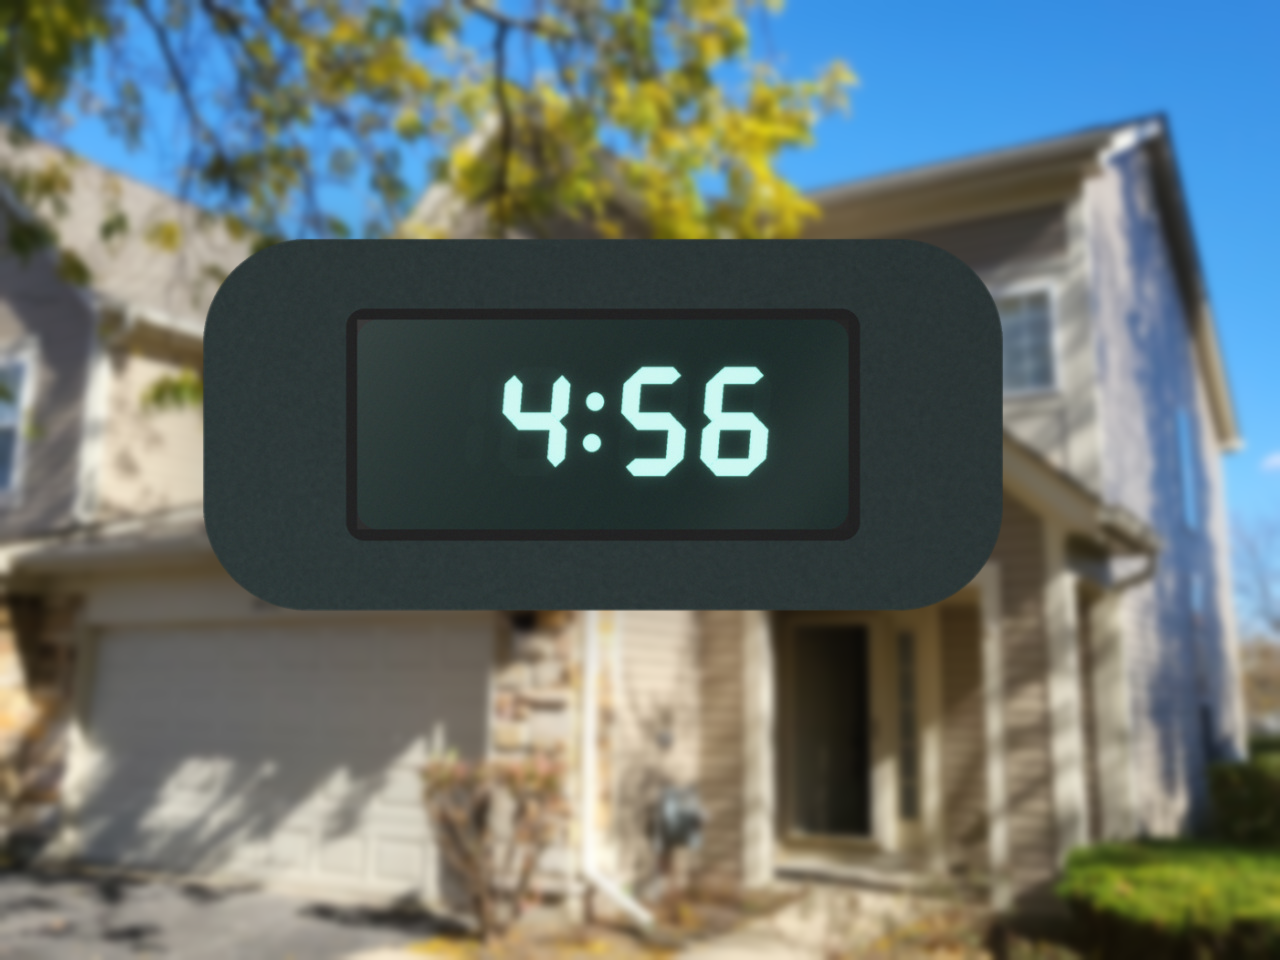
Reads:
{"hour": 4, "minute": 56}
